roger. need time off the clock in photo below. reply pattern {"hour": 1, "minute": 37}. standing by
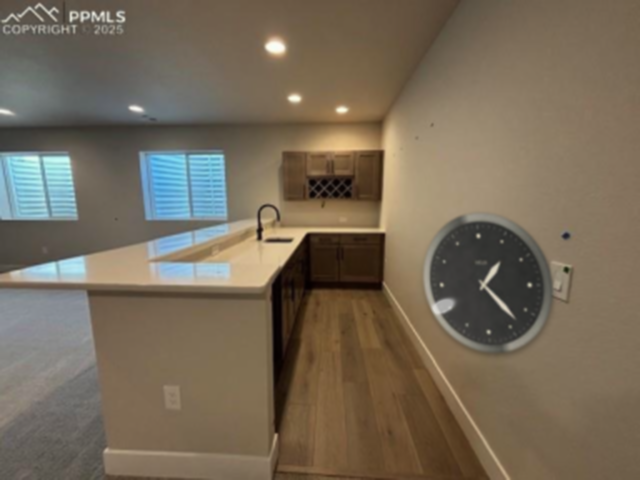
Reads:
{"hour": 1, "minute": 23}
